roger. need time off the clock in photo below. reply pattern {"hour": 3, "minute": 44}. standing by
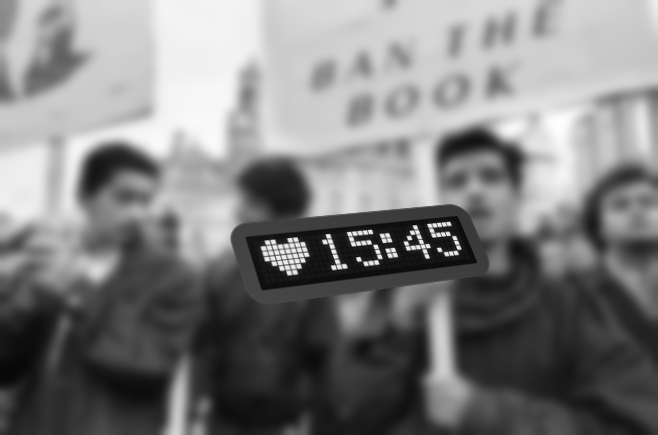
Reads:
{"hour": 15, "minute": 45}
